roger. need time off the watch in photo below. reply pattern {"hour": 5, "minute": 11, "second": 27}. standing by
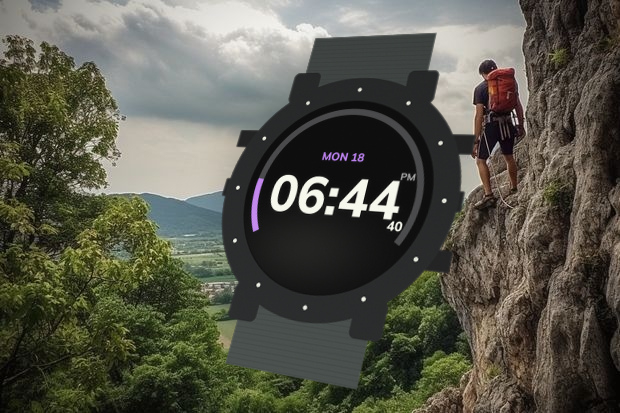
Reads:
{"hour": 6, "minute": 44, "second": 40}
